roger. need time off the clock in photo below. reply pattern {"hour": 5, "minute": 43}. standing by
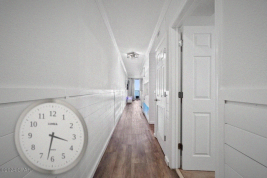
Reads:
{"hour": 3, "minute": 32}
